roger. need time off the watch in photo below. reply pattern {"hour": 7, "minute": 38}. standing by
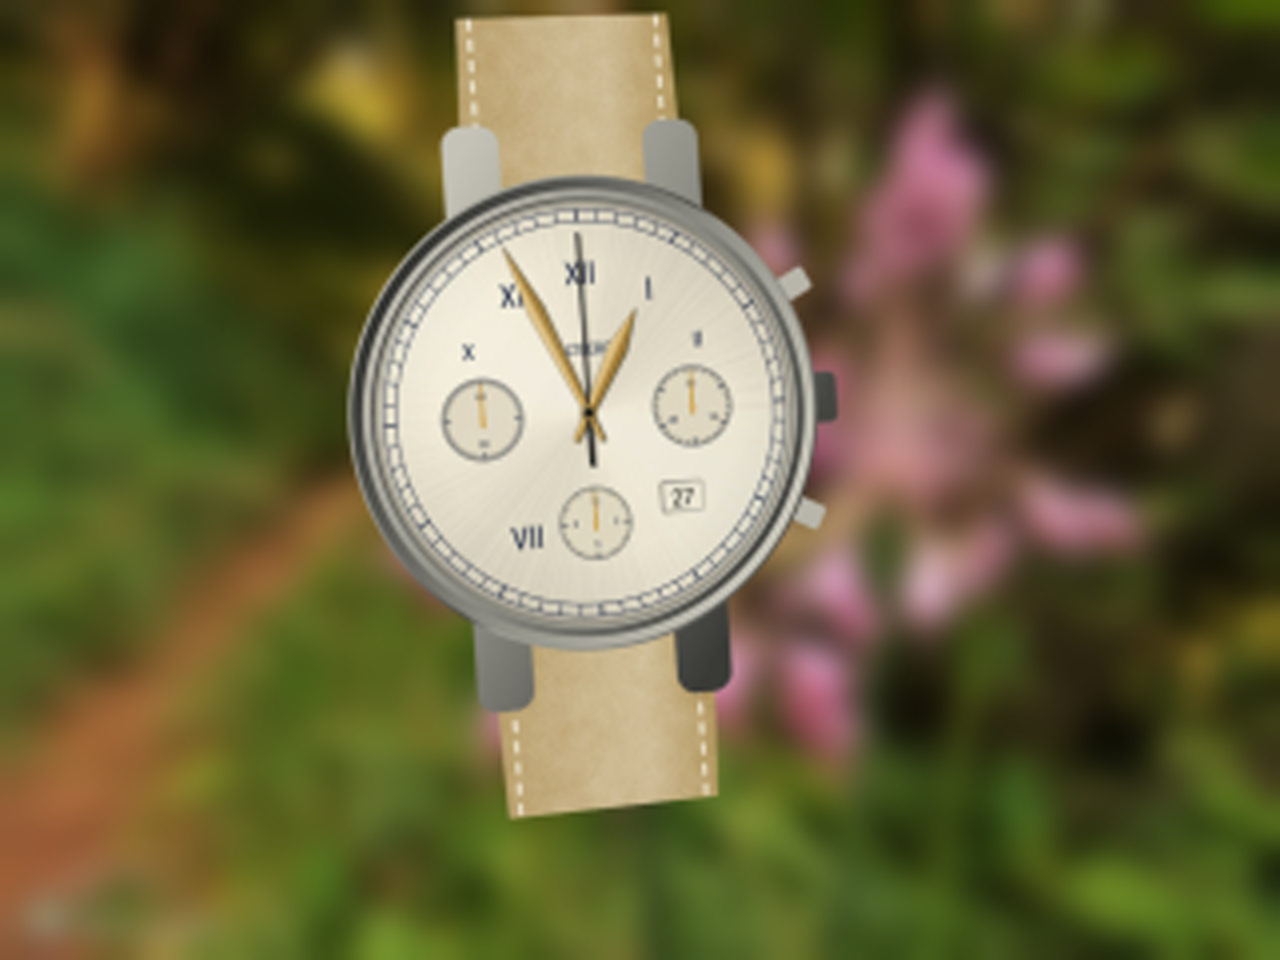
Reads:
{"hour": 12, "minute": 56}
